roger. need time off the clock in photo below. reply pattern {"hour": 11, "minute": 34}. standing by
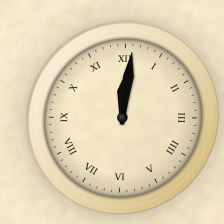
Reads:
{"hour": 12, "minute": 1}
